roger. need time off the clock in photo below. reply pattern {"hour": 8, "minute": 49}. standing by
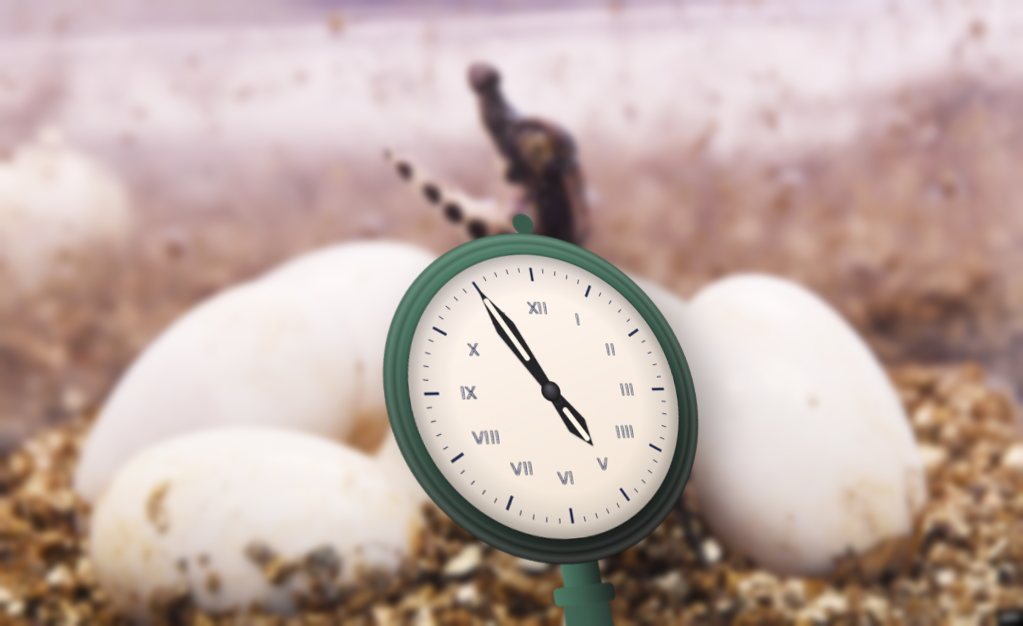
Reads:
{"hour": 4, "minute": 55}
